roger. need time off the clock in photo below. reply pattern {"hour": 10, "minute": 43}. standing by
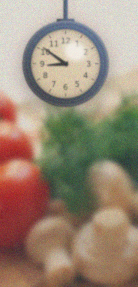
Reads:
{"hour": 8, "minute": 51}
